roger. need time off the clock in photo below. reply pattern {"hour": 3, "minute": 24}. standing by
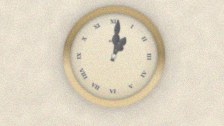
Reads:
{"hour": 1, "minute": 1}
